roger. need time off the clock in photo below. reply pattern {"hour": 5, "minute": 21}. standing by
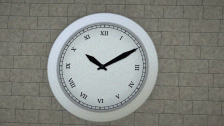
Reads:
{"hour": 10, "minute": 10}
